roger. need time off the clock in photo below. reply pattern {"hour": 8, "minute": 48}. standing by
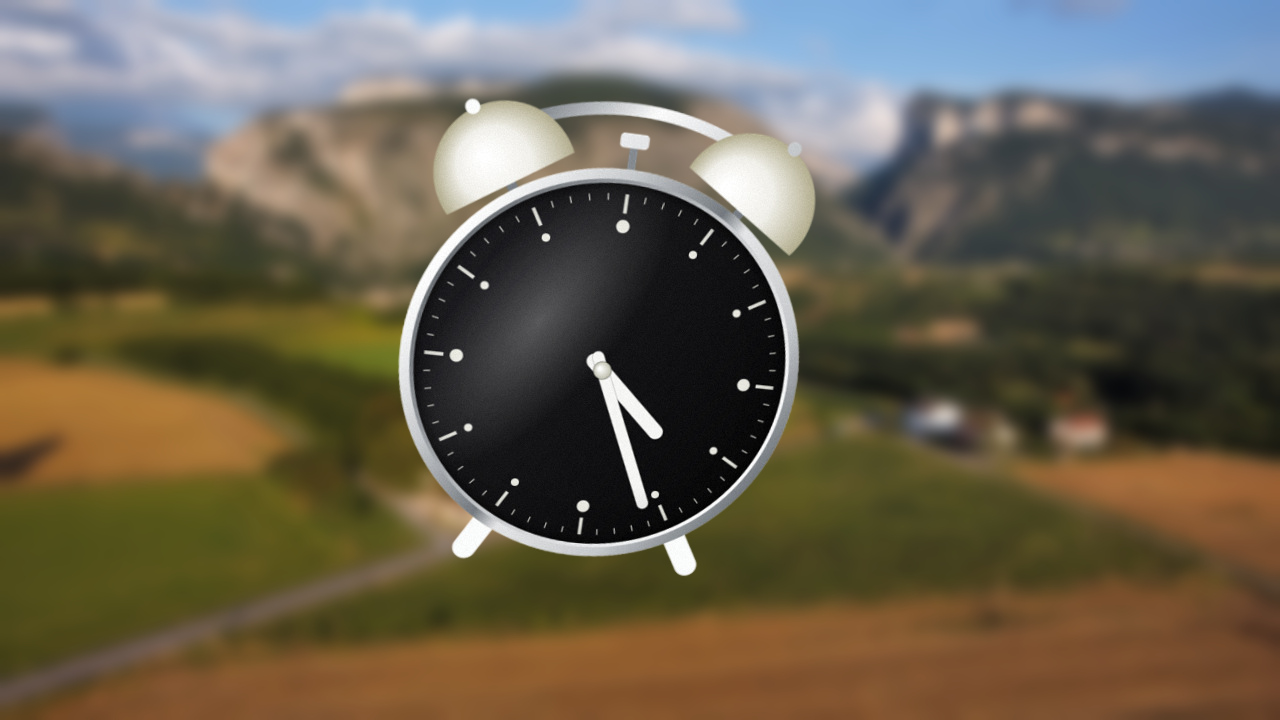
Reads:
{"hour": 4, "minute": 26}
